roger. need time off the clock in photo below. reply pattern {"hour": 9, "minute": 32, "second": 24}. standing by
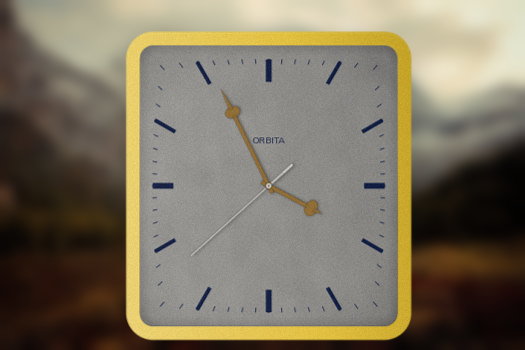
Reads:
{"hour": 3, "minute": 55, "second": 38}
